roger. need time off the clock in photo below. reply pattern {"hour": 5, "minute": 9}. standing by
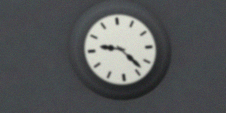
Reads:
{"hour": 9, "minute": 23}
